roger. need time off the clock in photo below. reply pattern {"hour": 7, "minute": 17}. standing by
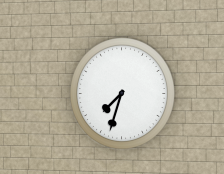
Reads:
{"hour": 7, "minute": 33}
